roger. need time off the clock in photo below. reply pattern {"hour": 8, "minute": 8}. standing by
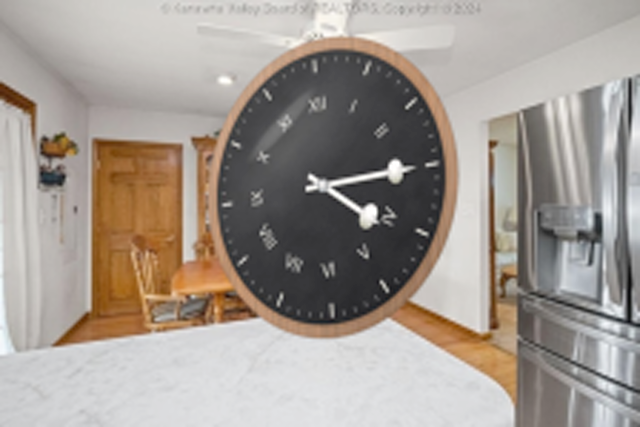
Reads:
{"hour": 4, "minute": 15}
